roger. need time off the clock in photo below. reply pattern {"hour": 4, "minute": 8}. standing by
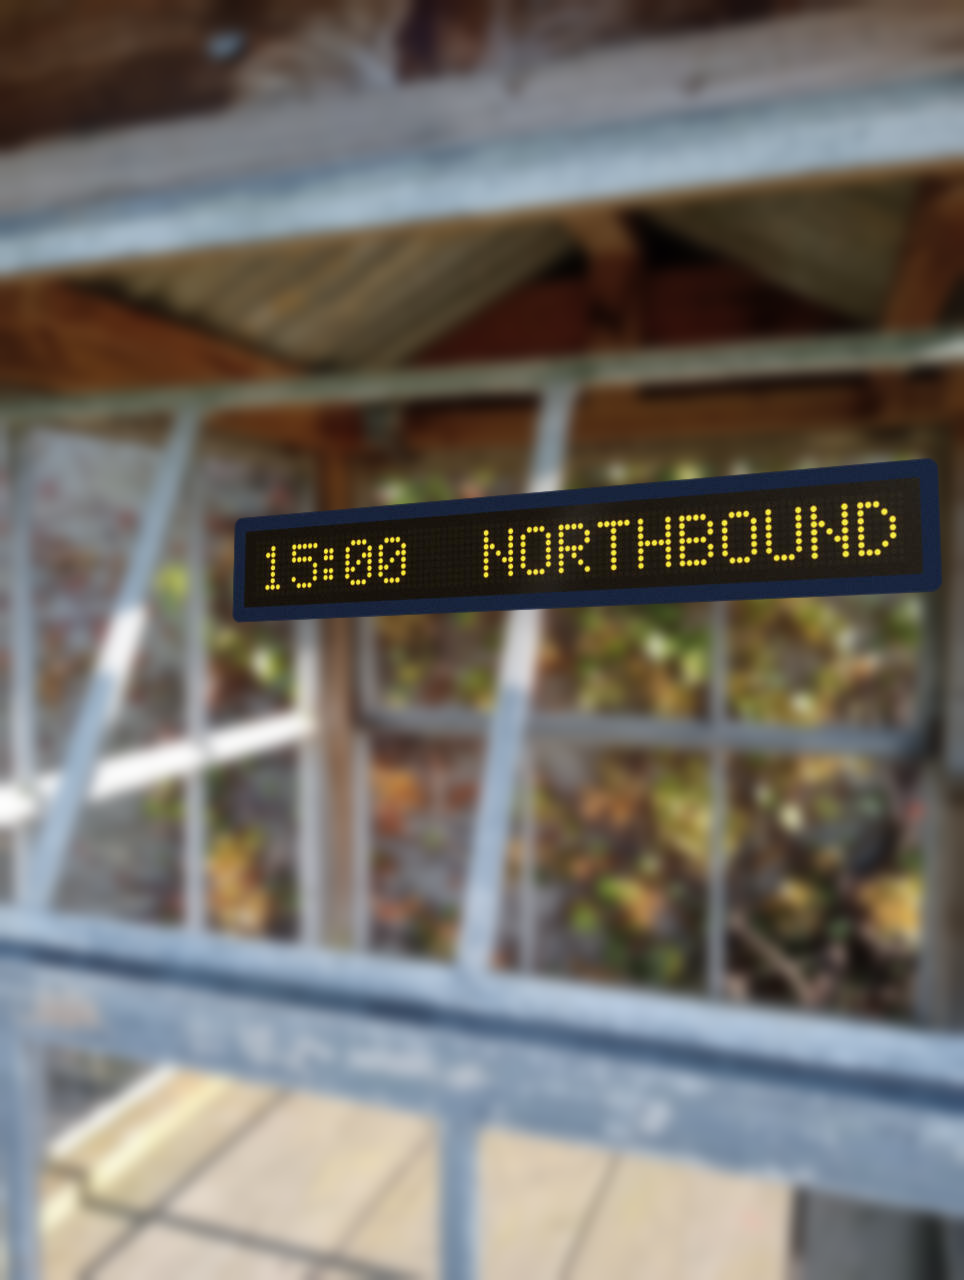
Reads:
{"hour": 15, "minute": 0}
